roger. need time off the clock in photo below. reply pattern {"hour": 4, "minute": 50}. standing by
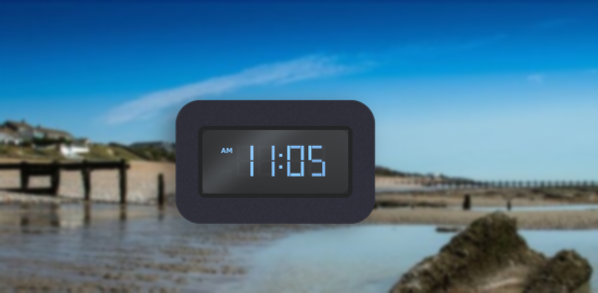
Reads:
{"hour": 11, "minute": 5}
